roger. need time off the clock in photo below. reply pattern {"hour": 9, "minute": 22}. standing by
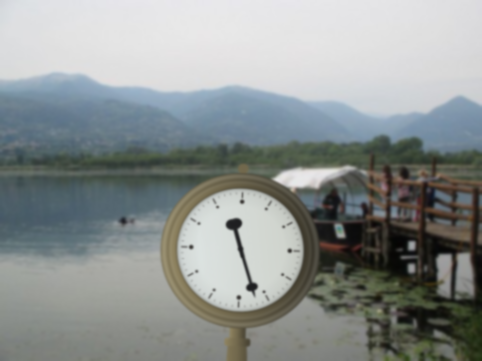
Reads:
{"hour": 11, "minute": 27}
